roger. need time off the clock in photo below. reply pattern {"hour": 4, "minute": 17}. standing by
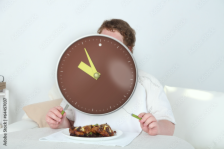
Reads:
{"hour": 9, "minute": 55}
